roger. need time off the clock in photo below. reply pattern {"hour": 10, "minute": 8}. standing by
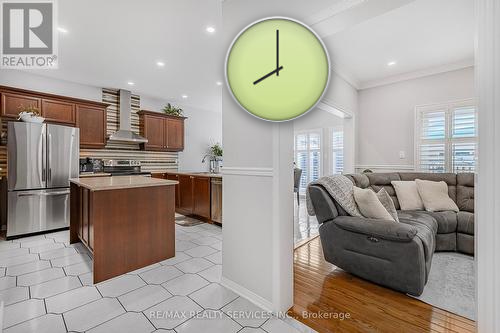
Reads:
{"hour": 8, "minute": 0}
